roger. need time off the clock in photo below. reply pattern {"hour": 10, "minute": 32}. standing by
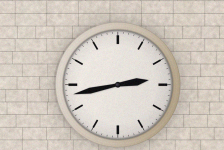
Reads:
{"hour": 2, "minute": 43}
